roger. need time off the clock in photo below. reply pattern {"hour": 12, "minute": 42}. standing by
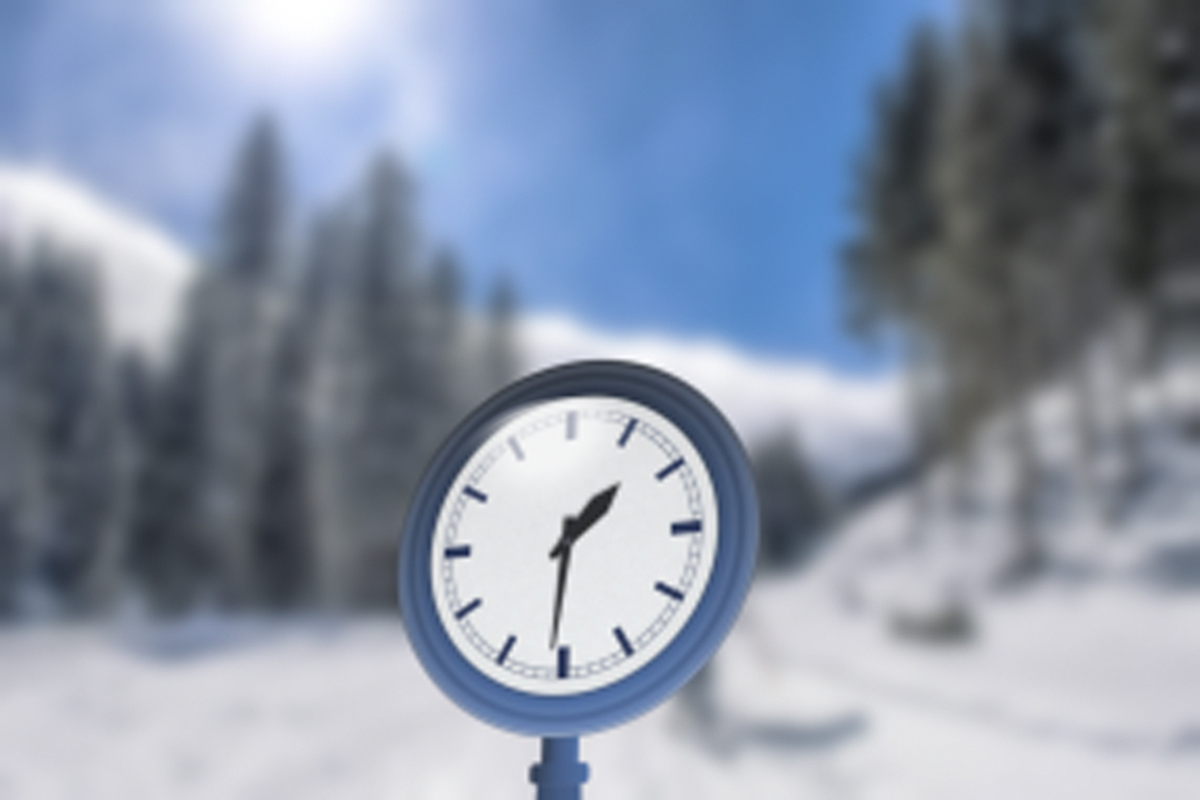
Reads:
{"hour": 1, "minute": 31}
